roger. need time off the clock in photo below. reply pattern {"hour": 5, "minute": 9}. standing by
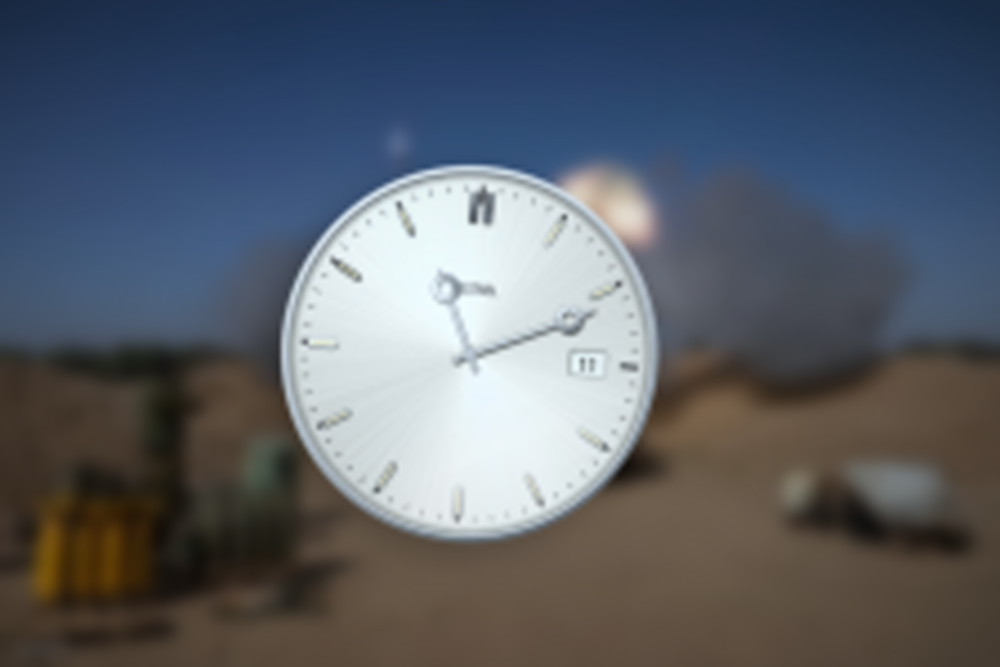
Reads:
{"hour": 11, "minute": 11}
